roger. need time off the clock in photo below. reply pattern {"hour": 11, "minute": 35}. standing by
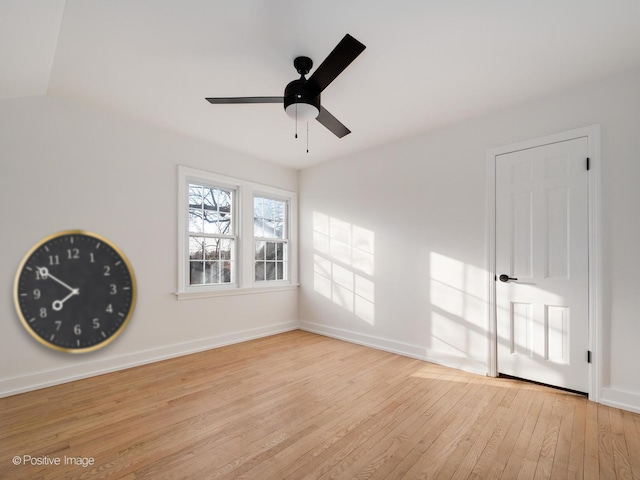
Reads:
{"hour": 7, "minute": 51}
